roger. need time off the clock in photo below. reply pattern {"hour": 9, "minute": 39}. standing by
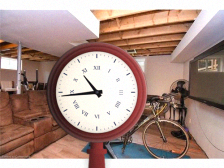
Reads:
{"hour": 10, "minute": 44}
